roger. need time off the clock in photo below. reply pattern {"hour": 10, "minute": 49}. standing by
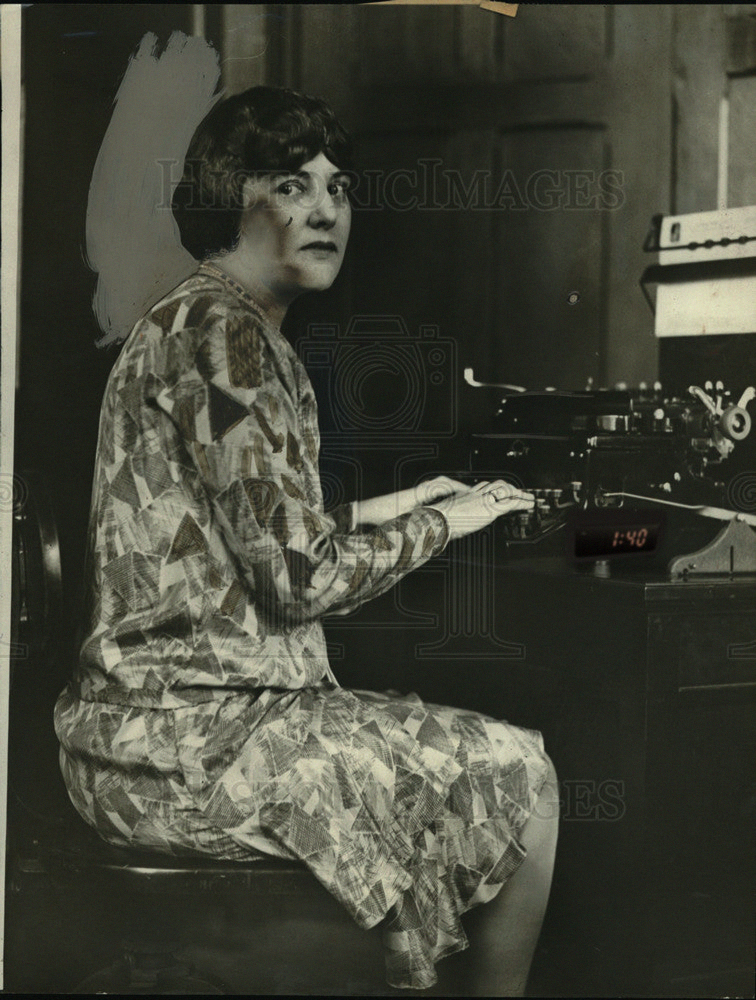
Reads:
{"hour": 1, "minute": 40}
